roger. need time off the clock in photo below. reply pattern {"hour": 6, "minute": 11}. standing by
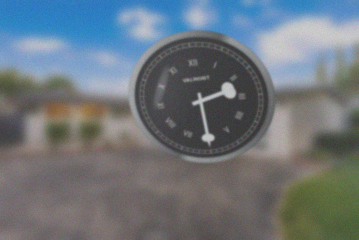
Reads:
{"hour": 2, "minute": 30}
